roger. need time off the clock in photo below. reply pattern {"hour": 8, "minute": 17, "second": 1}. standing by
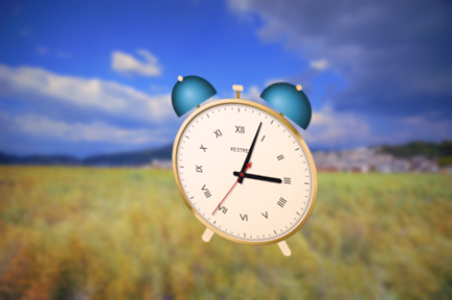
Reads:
{"hour": 3, "minute": 3, "second": 36}
